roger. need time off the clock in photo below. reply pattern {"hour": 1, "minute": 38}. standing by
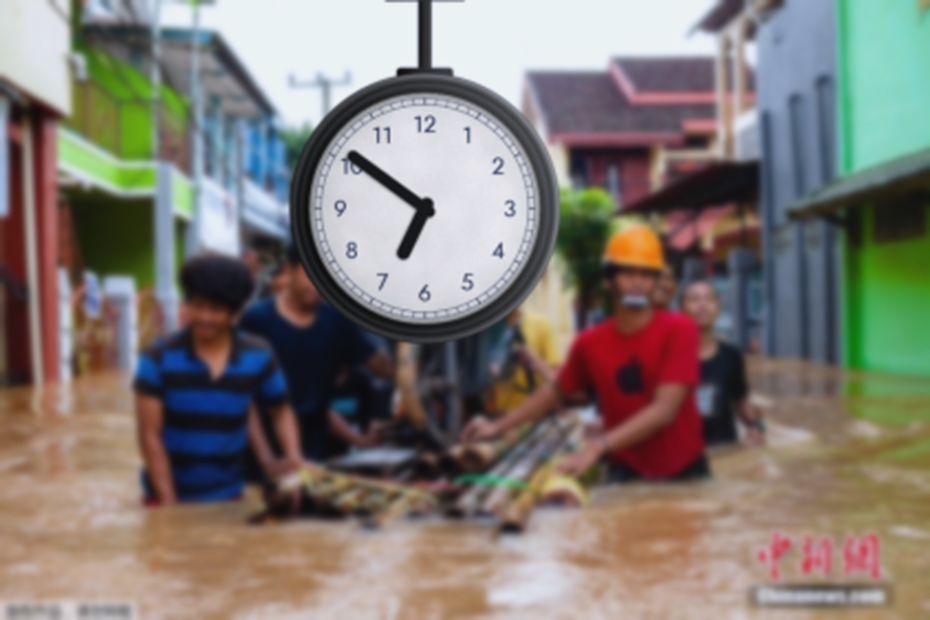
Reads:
{"hour": 6, "minute": 51}
